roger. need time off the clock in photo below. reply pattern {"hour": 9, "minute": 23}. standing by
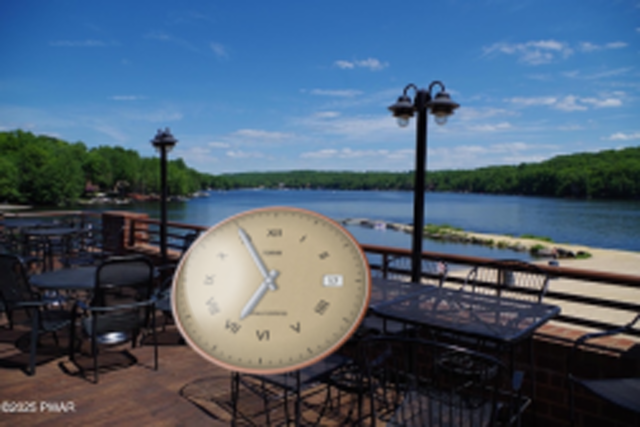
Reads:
{"hour": 6, "minute": 55}
